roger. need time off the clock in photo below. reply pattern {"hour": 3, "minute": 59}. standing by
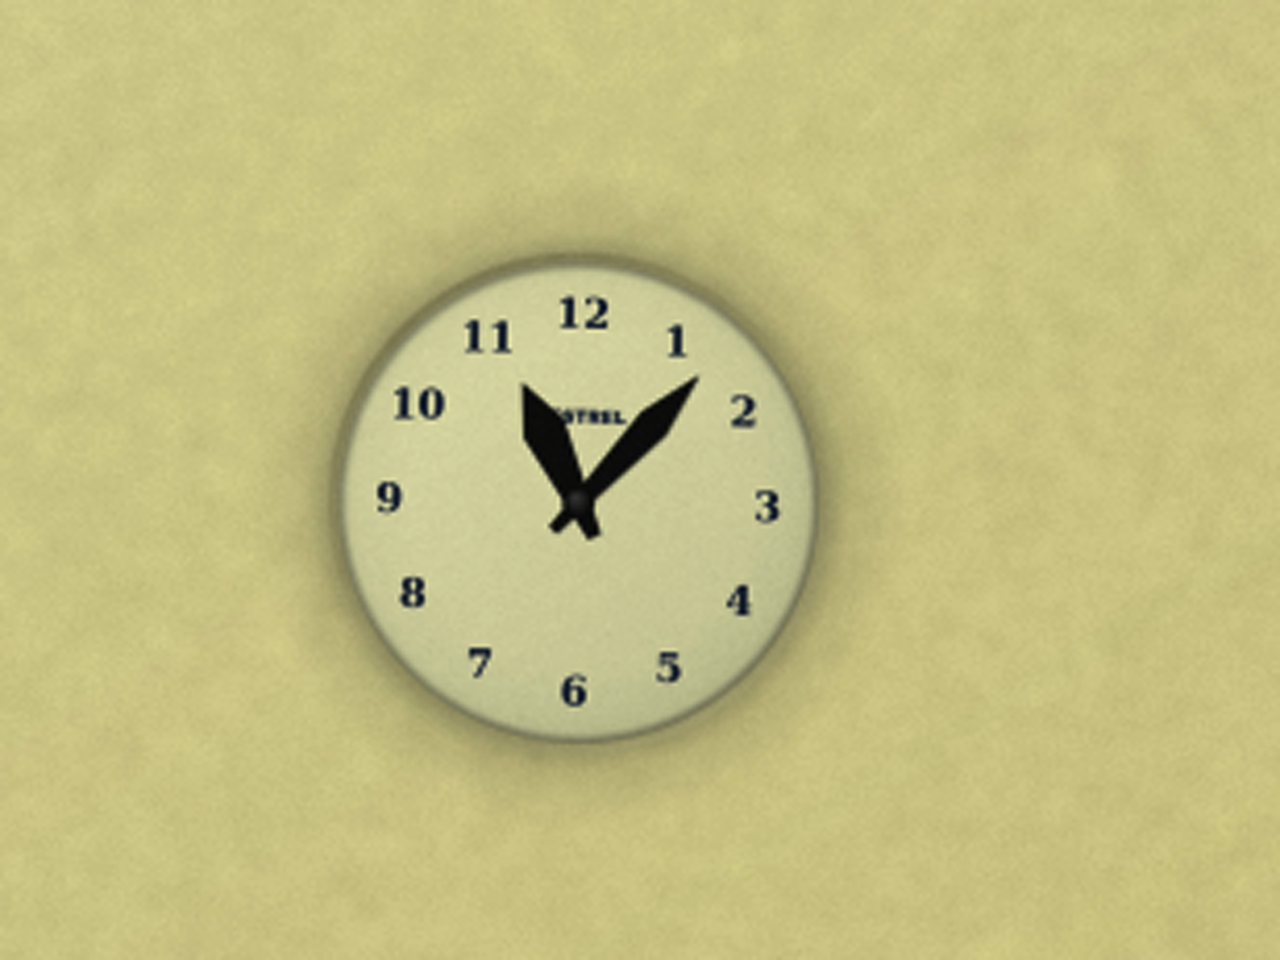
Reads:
{"hour": 11, "minute": 7}
